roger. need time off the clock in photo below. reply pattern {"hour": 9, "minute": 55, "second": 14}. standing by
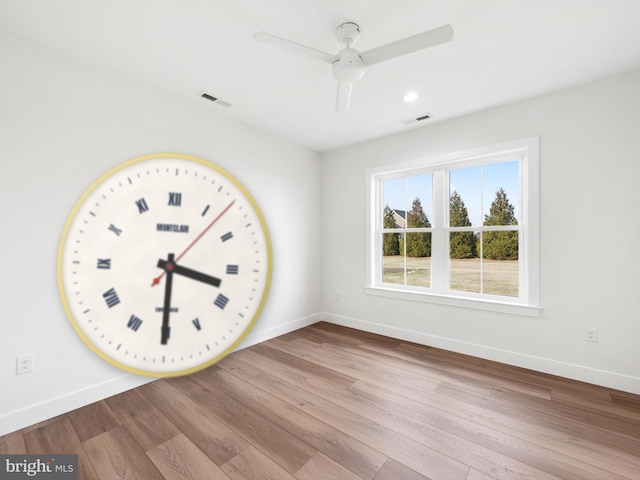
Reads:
{"hour": 3, "minute": 30, "second": 7}
